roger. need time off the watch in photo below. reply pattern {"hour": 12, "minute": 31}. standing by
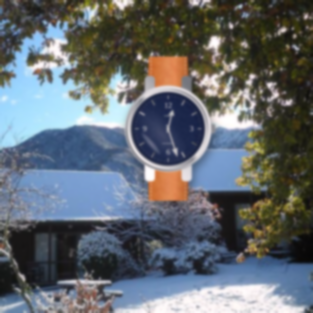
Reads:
{"hour": 12, "minute": 27}
